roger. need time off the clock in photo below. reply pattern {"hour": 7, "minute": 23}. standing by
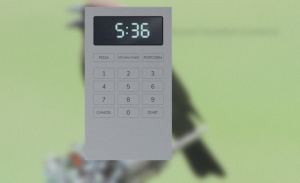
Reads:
{"hour": 5, "minute": 36}
